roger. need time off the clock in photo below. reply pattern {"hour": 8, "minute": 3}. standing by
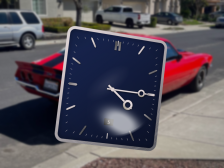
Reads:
{"hour": 4, "minute": 15}
